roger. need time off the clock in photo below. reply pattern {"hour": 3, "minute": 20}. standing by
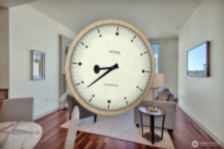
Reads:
{"hour": 8, "minute": 38}
